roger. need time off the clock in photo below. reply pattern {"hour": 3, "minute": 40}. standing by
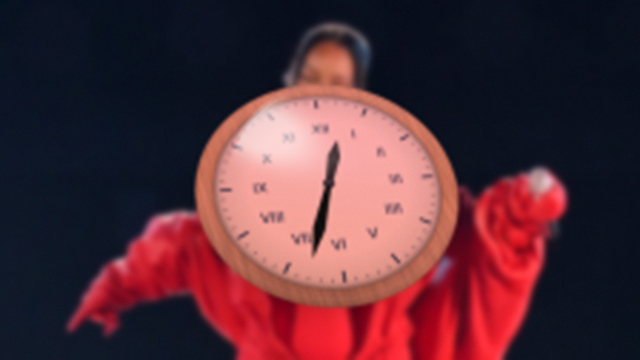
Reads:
{"hour": 12, "minute": 33}
